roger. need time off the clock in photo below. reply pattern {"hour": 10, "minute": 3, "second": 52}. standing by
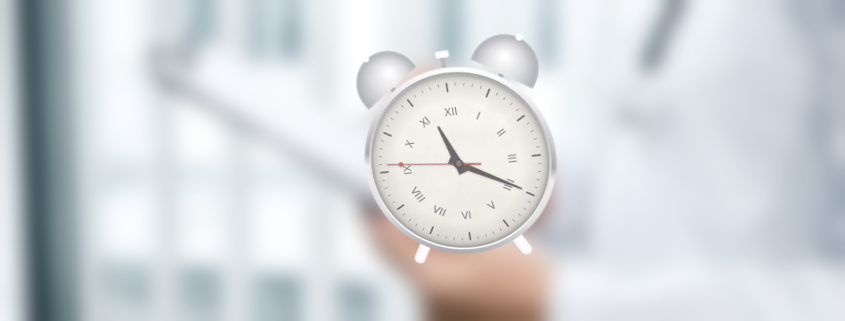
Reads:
{"hour": 11, "minute": 19, "second": 46}
